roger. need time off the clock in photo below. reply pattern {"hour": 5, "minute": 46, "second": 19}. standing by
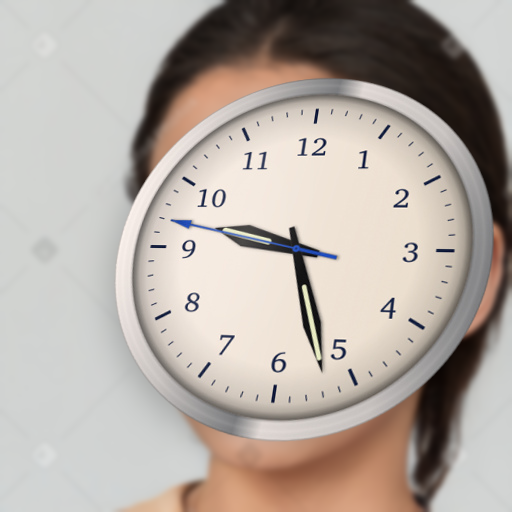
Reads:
{"hour": 9, "minute": 26, "second": 47}
